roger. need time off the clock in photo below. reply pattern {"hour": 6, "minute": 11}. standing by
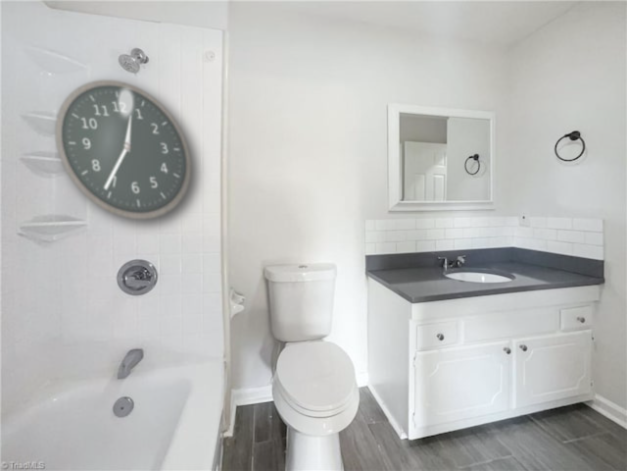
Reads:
{"hour": 12, "minute": 36}
